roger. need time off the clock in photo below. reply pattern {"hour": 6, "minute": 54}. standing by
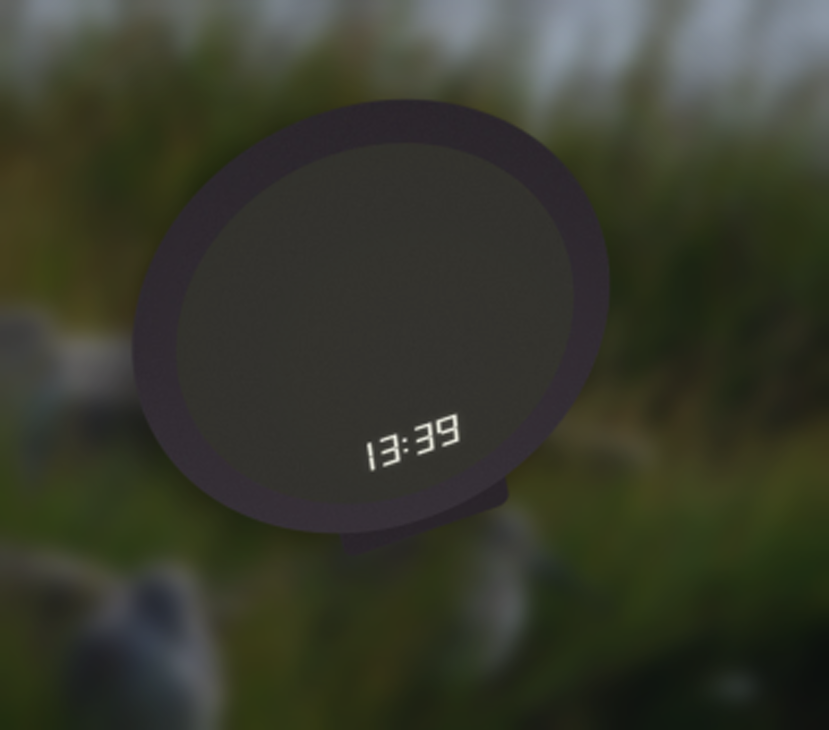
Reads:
{"hour": 13, "minute": 39}
